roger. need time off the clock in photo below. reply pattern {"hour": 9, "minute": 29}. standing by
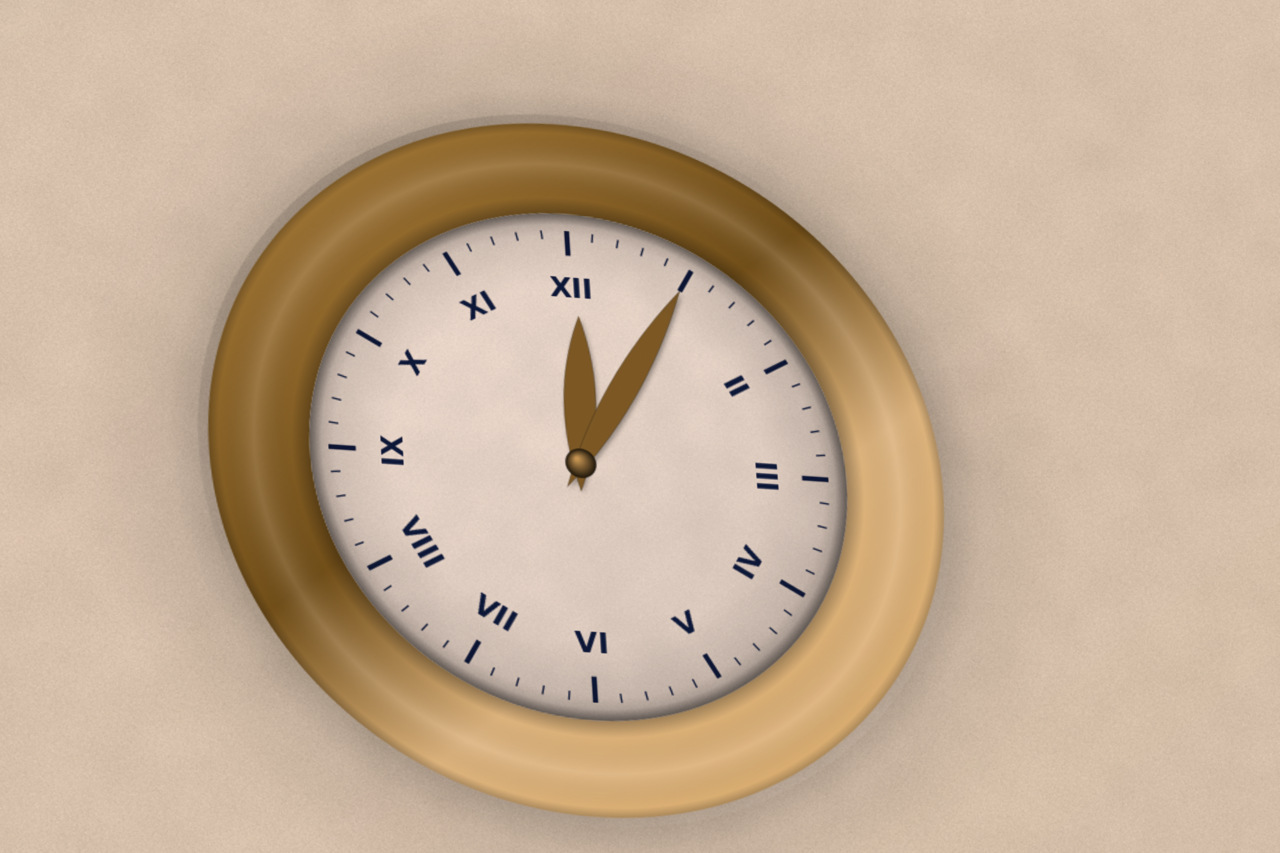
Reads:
{"hour": 12, "minute": 5}
